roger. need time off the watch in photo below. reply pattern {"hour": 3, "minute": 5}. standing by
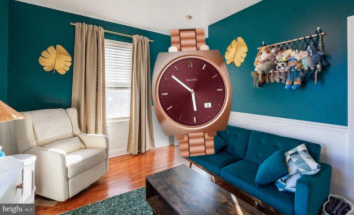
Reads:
{"hour": 5, "minute": 52}
